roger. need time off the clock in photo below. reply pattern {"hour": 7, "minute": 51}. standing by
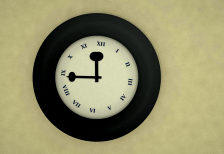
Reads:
{"hour": 11, "minute": 44}
